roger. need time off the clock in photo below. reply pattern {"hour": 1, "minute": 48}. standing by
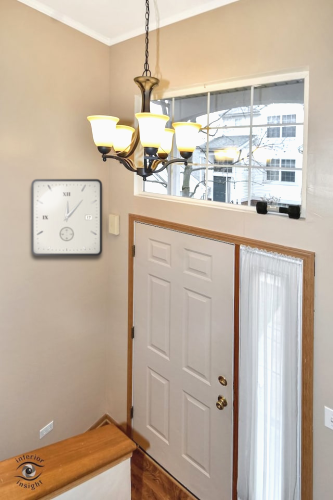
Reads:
{"hour": 12, "minute": 7}
